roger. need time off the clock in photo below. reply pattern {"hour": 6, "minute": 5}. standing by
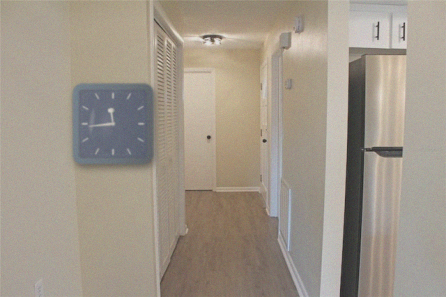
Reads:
{"hour": 11, "minute": 44}
